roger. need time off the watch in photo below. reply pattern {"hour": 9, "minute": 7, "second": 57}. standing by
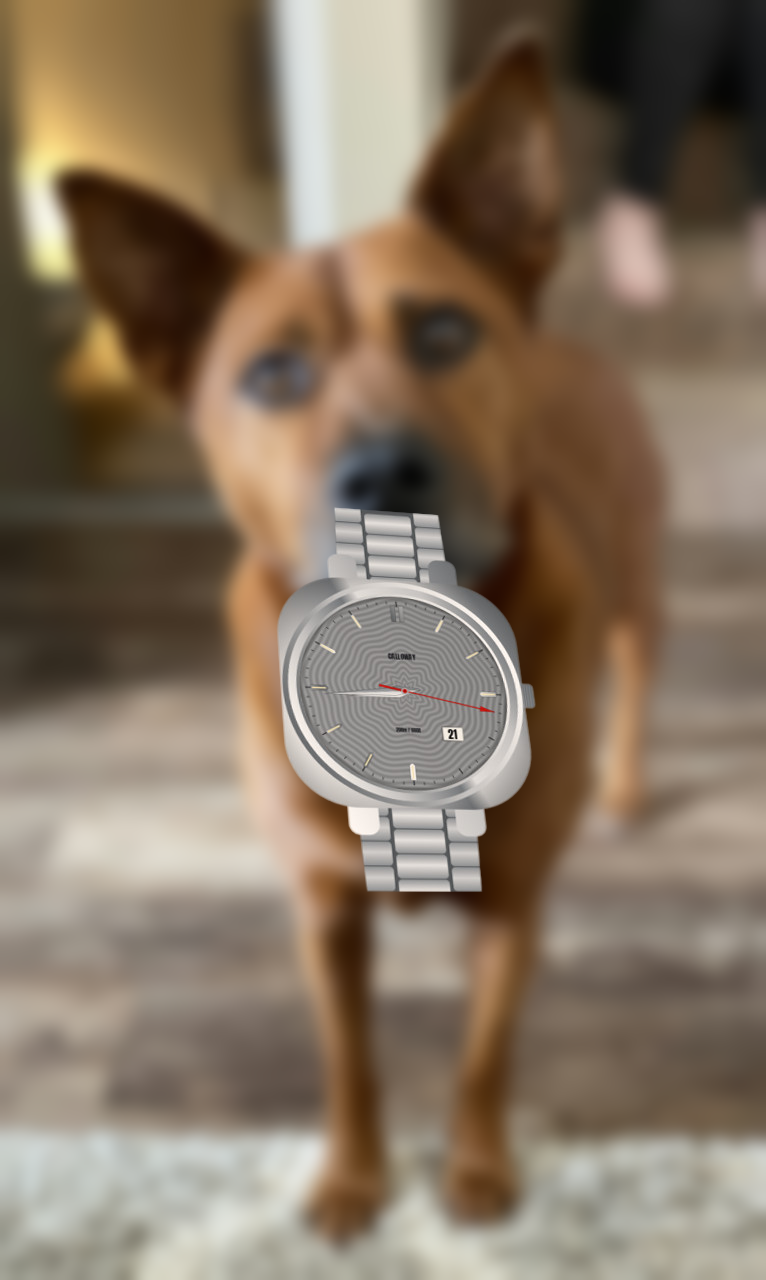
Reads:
{"hour": 8, "minute": 44, "second": 17}
